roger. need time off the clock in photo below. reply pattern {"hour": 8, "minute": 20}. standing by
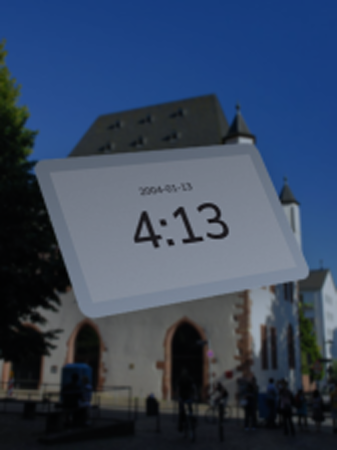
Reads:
{"hour": 4, "minute": 13}
